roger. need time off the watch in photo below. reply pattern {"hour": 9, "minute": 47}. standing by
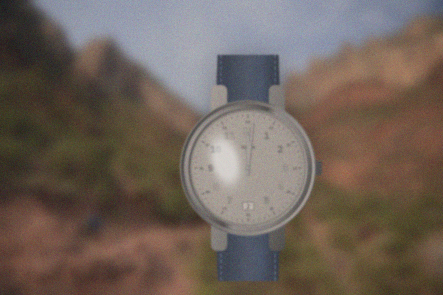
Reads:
{"hour": 12, "minute": 1}
